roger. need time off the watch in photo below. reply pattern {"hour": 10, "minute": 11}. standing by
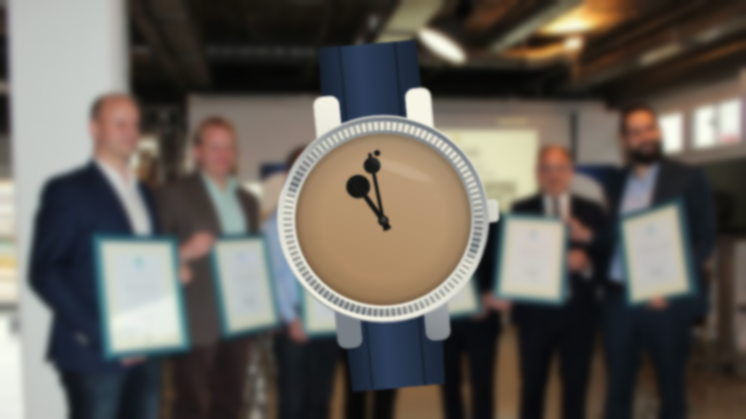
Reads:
{"hour": 10, "minute": 59}
